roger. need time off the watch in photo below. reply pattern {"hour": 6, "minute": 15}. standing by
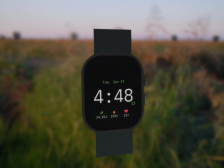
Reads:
{"hour": 4, "minute": 48}
